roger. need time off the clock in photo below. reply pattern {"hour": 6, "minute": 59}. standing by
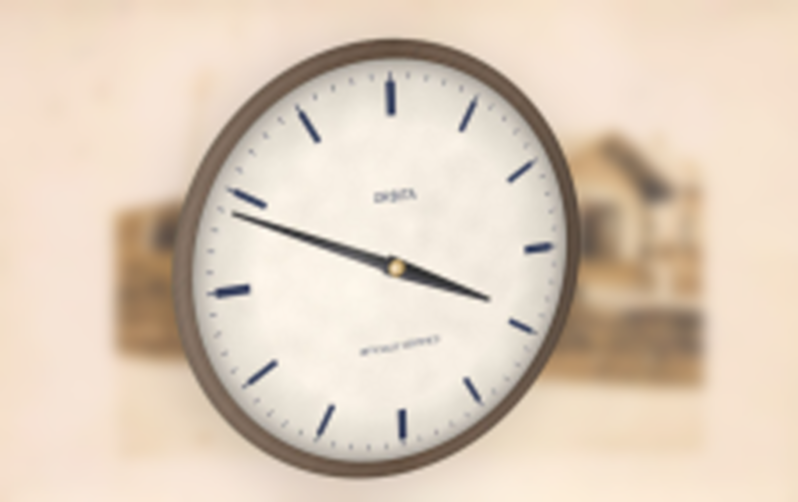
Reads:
{"hour": 3, "minute": 49}
